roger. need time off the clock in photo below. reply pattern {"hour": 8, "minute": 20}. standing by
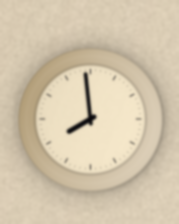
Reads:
{"hour": 7, "minute": 59}
